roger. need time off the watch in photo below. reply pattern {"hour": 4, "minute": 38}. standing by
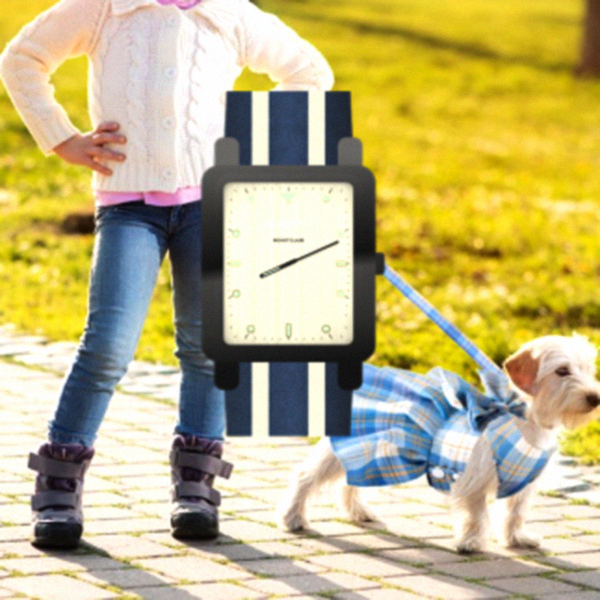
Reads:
{"hour": 8, "minute": 11}
